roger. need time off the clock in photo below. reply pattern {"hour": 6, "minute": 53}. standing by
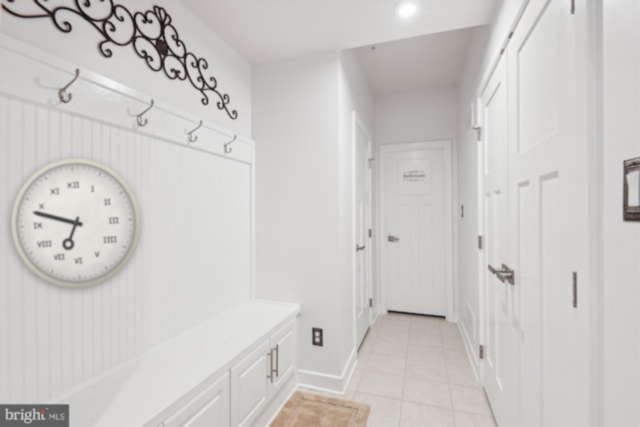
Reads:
{"hour": 6, "minute": 48}
